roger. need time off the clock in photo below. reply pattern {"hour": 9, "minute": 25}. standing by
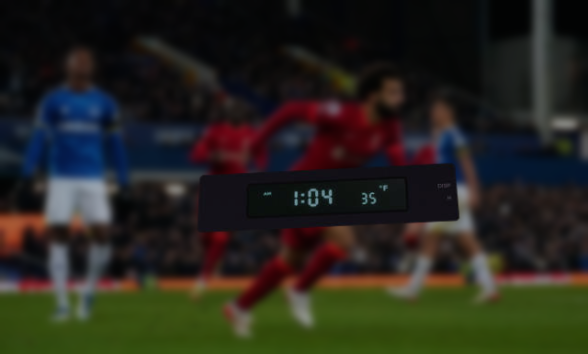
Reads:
{"hour": 1, "minute": 4}
